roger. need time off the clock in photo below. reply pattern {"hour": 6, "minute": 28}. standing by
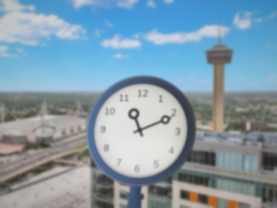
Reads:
{"hour": 11, "minute": 11}
